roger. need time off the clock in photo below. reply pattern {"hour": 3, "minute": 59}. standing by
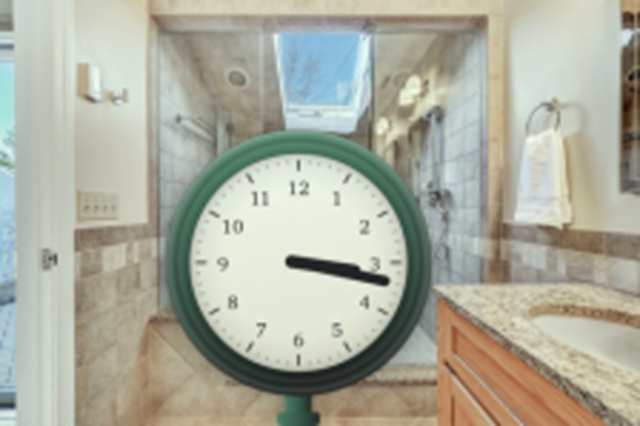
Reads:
{"hour": 3, "minute": 17}
